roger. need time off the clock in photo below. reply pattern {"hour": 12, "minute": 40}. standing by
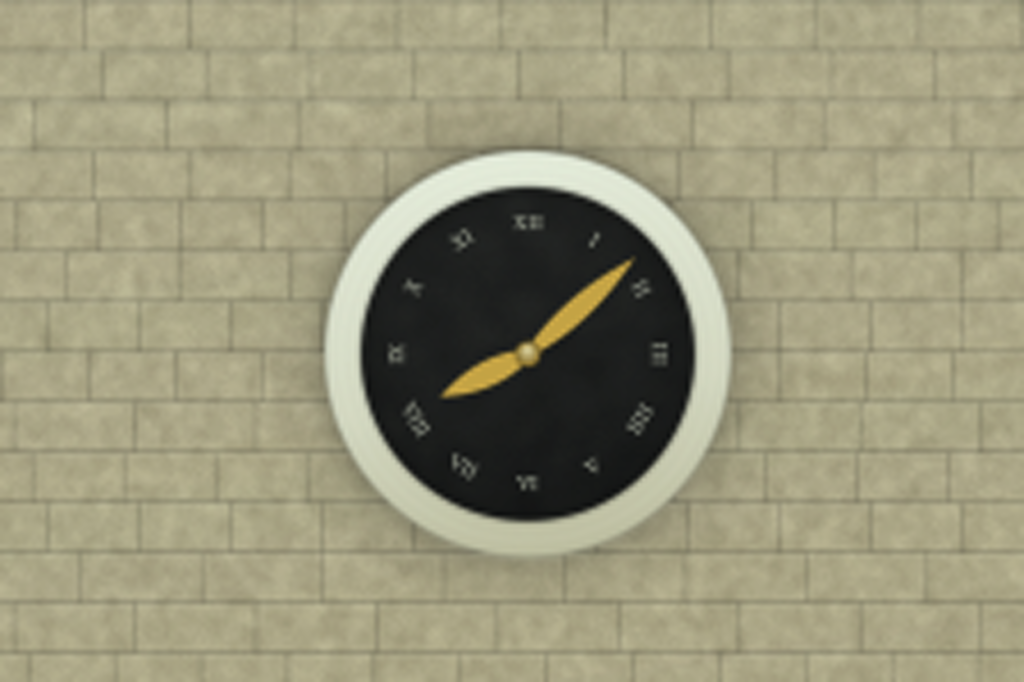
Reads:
{"hour": 8, "minute": 8}
